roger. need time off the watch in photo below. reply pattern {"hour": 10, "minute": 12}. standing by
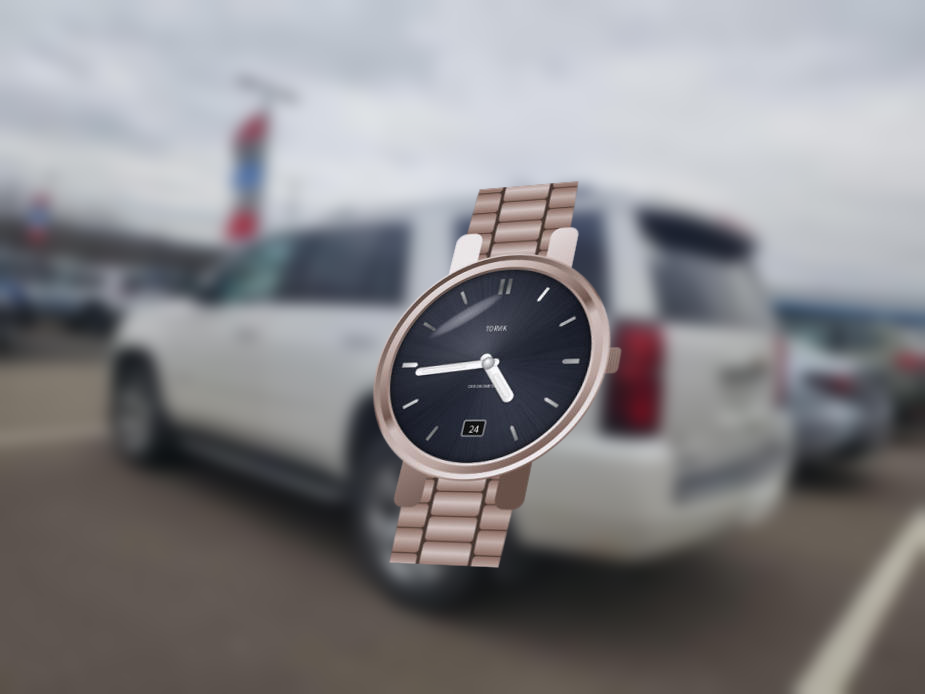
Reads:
{"hour": 4, "minute": 44}
